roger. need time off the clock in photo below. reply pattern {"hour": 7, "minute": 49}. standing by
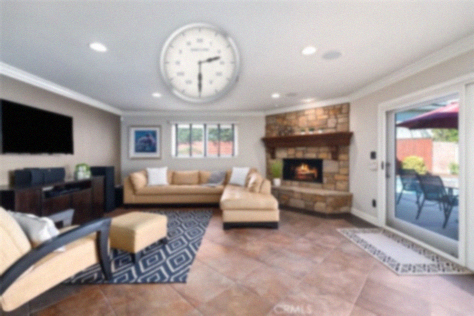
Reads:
{"hour": 2, "minute": 30}
